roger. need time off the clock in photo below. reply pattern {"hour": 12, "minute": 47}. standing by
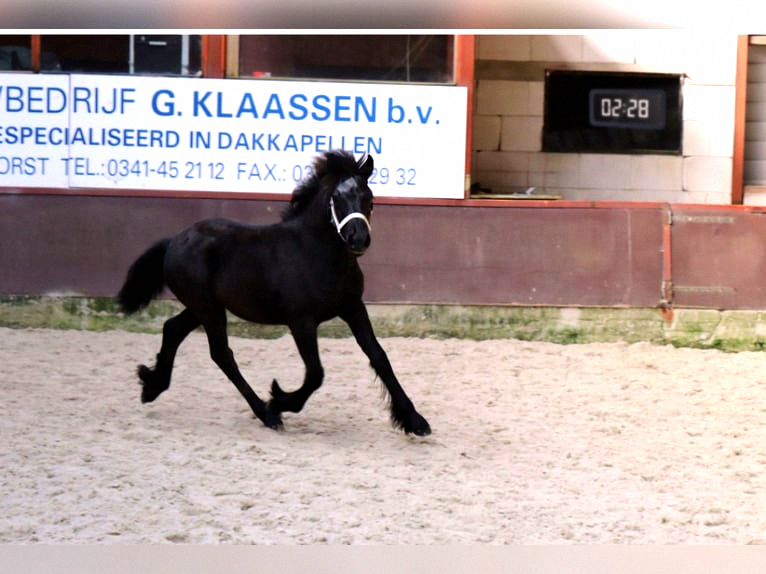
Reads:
{"hour": 2, "minute": 28}
